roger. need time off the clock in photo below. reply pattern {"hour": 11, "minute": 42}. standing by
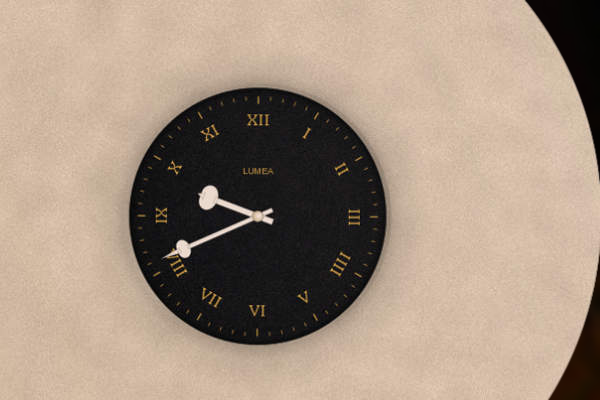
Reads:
{"hour": 9, "minute": 41}
